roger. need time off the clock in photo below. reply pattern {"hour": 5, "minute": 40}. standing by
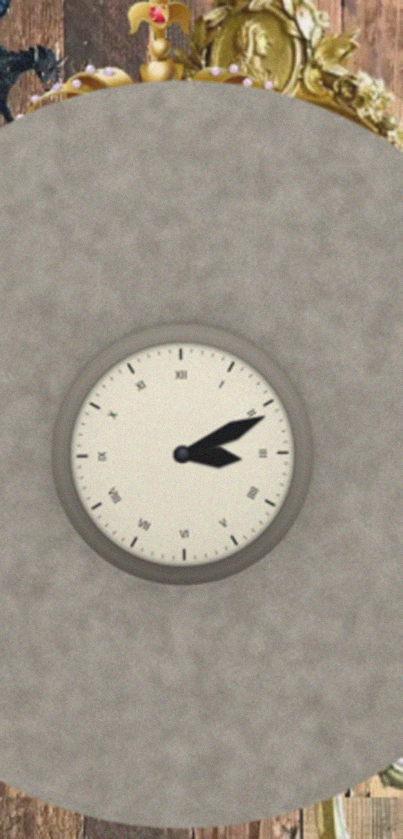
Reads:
{"hour": 3, "minute": 11}
